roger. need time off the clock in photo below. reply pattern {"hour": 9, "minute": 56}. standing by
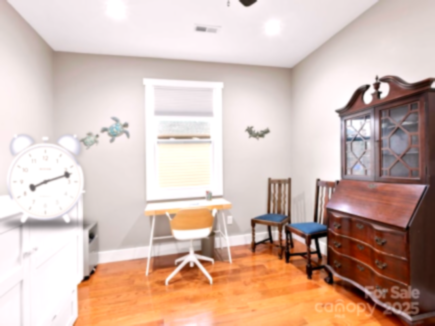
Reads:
{"hour": 8, "minute": 12}
